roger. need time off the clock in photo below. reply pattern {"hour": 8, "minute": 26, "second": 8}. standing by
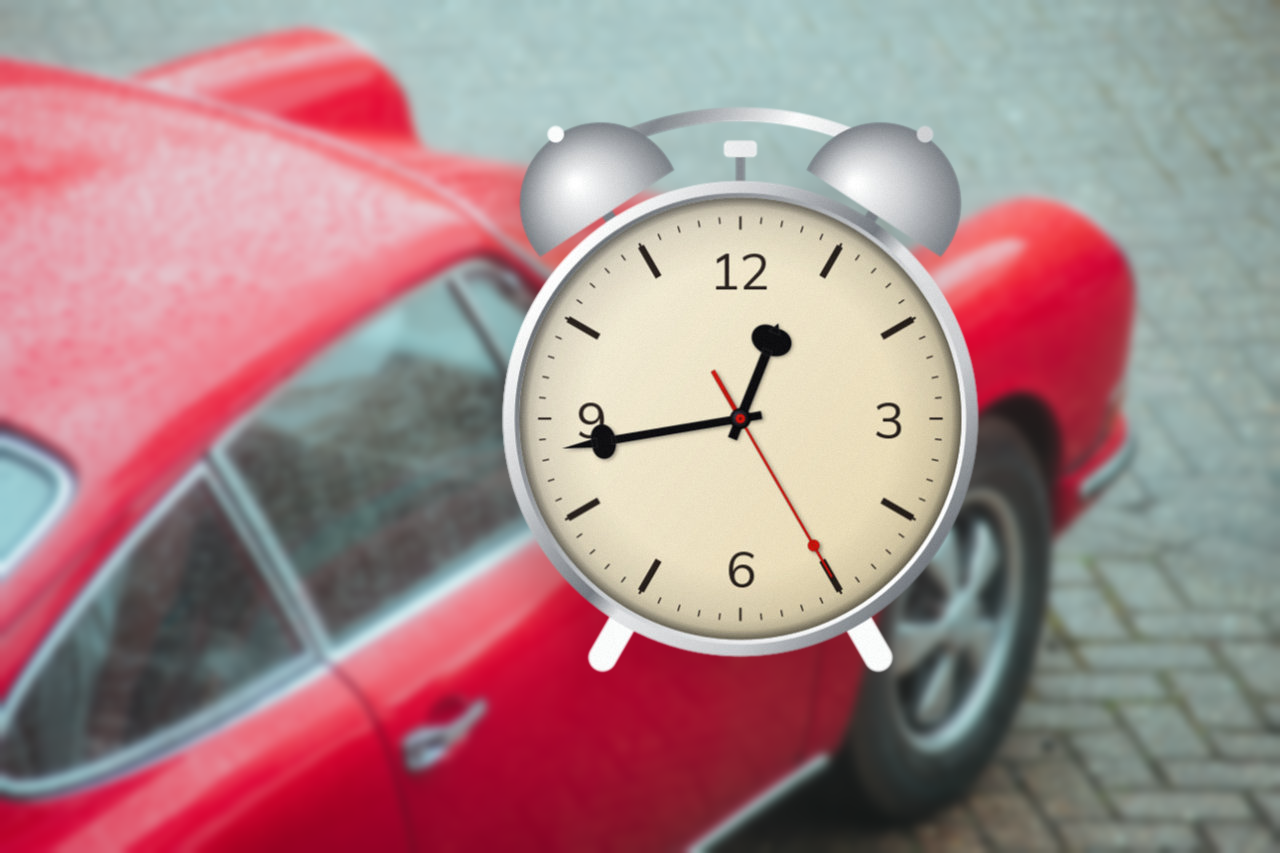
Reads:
{"hour": 12, "minute": 43, "second": 25}
